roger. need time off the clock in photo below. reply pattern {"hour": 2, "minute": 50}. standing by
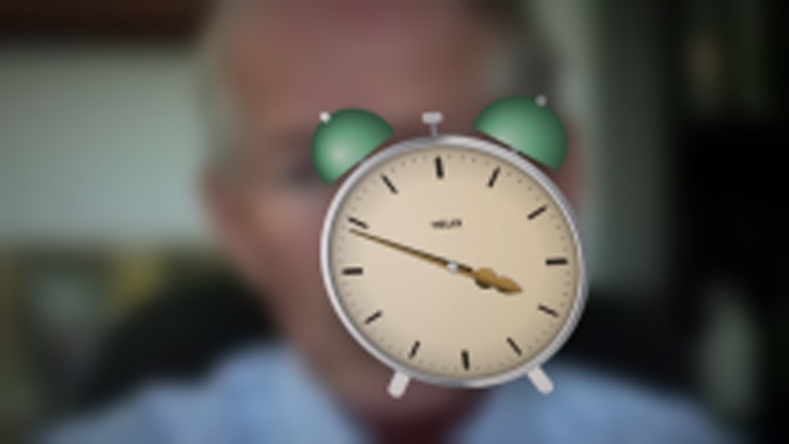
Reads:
{"hour": 3, "minute": 49}
